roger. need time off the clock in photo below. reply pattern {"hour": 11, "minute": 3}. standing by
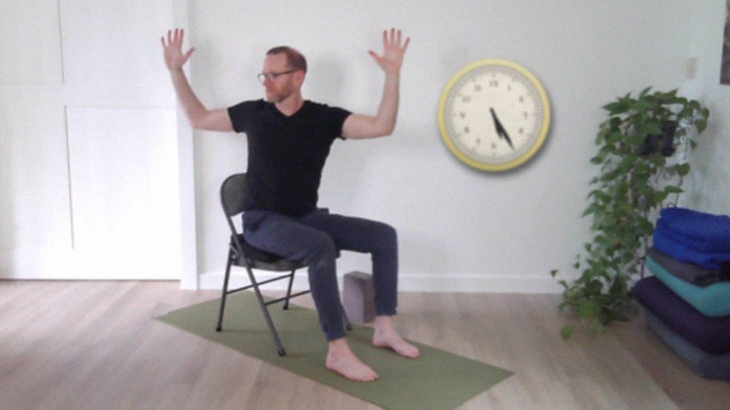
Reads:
{"hour": 5, "minute": 25}
